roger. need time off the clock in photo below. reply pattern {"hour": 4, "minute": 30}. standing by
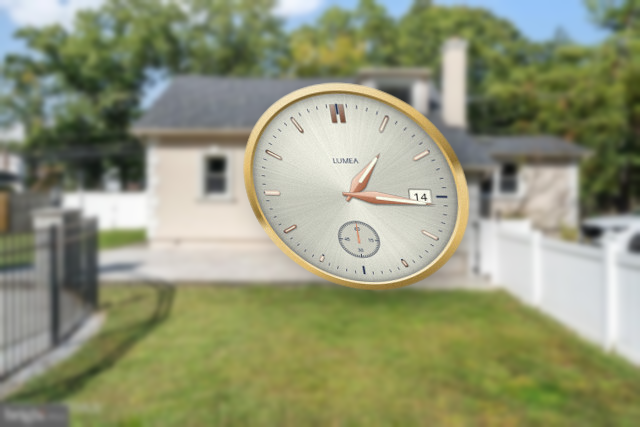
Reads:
{"hour": 1, "minute": 16}
